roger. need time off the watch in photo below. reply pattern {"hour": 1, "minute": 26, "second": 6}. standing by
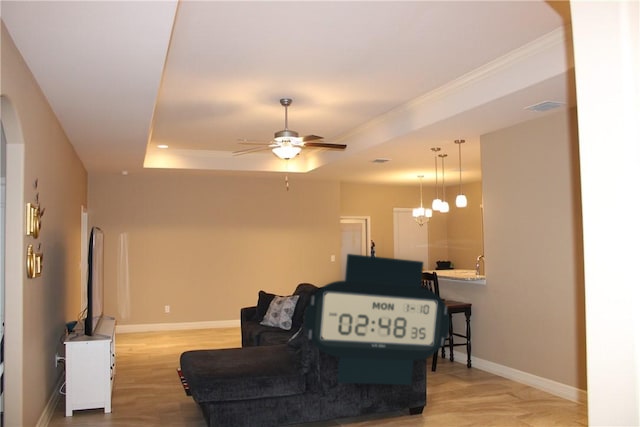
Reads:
{"hour": 2, "minute": 48, "second": 35}
